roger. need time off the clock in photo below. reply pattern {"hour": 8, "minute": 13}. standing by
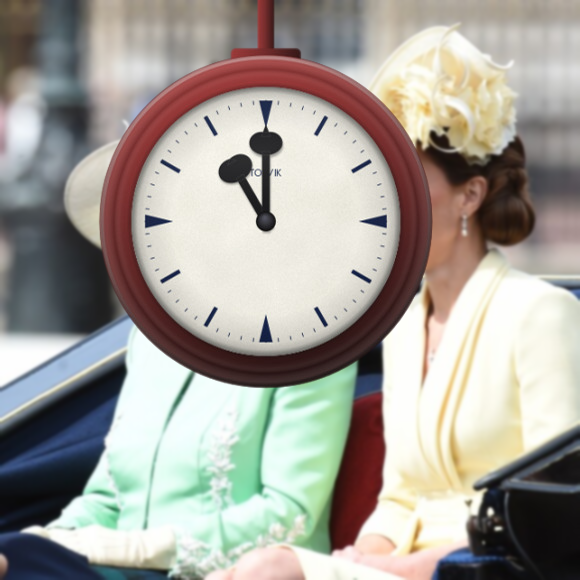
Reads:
{"hour": 11, "minute": 0}
